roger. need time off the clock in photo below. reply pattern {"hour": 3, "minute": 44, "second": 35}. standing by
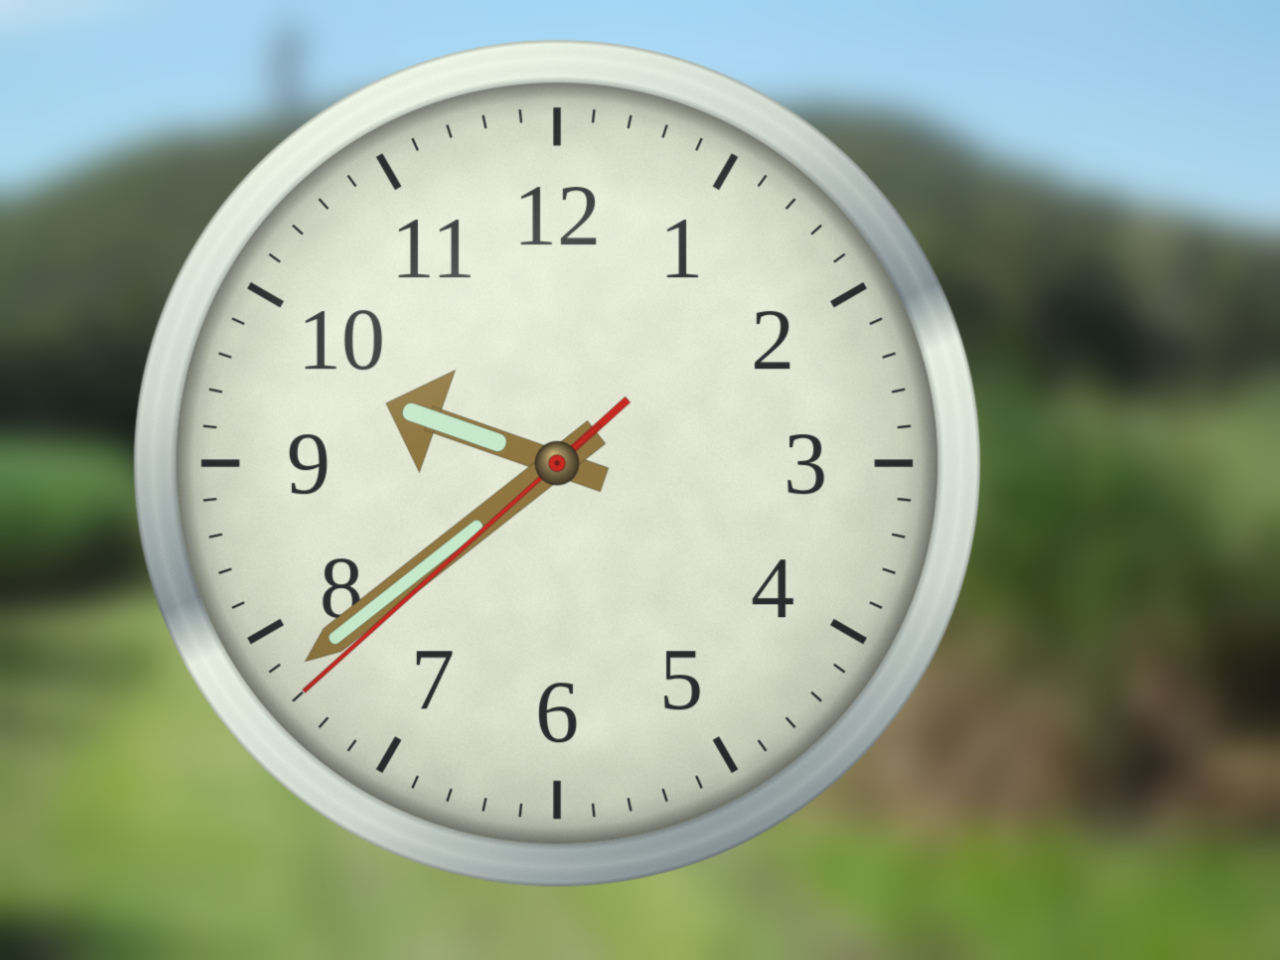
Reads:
{"hour": 9, "minute": 38, "second": 38}
